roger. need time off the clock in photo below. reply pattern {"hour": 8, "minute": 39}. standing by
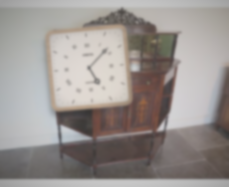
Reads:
{"hour": 5, "minute": 8}
